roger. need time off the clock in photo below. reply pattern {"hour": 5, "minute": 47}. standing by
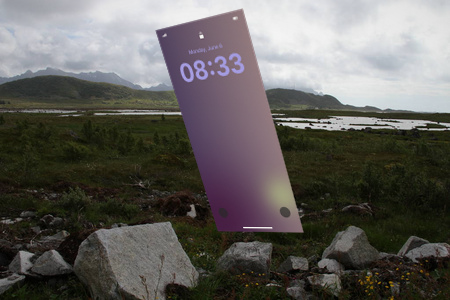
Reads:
{"hour": 8, "minute": 33}
